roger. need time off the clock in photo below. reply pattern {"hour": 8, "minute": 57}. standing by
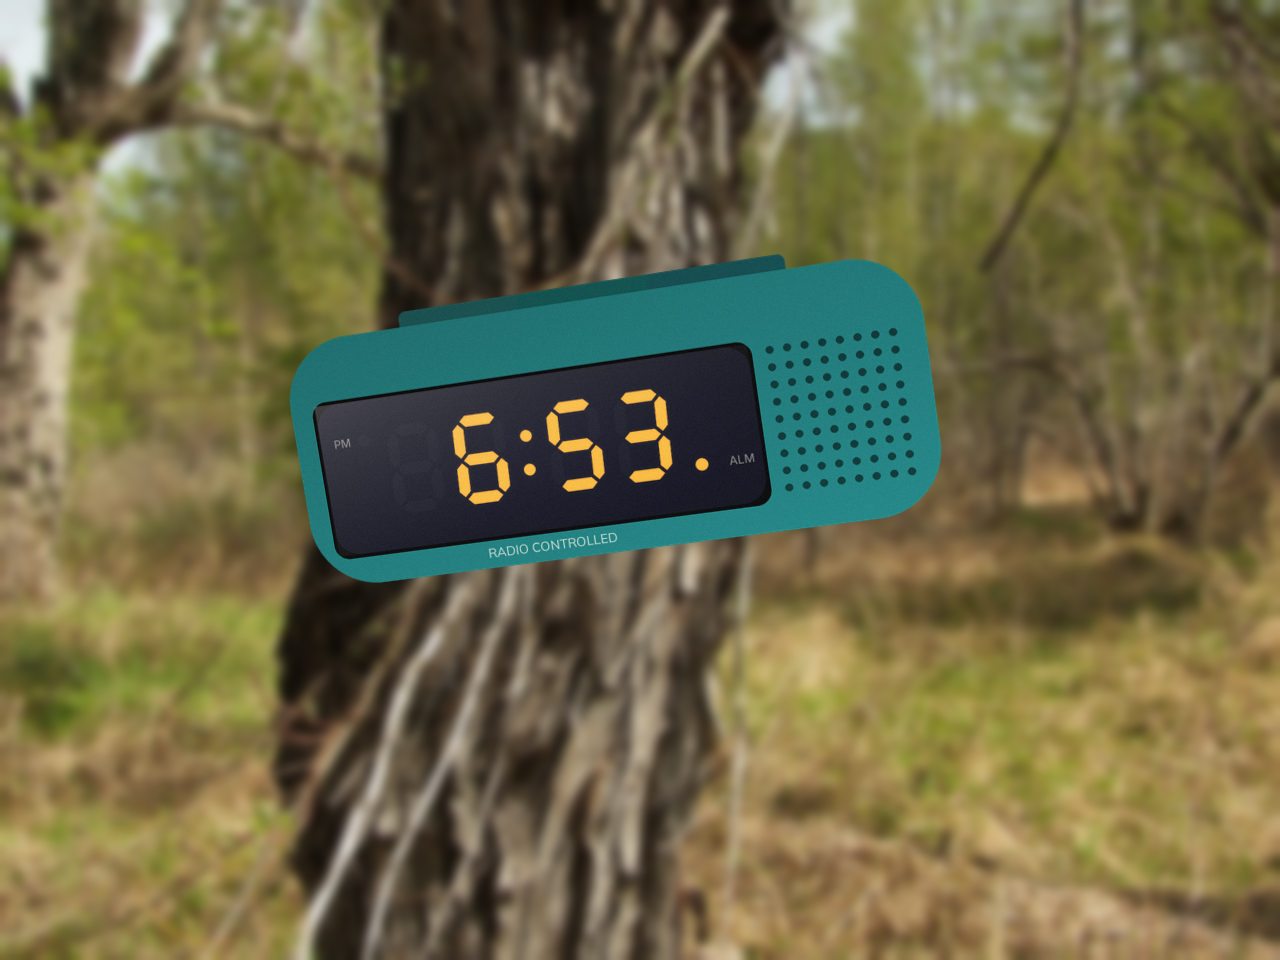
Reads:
{"hour": 6, "minute": 53}
